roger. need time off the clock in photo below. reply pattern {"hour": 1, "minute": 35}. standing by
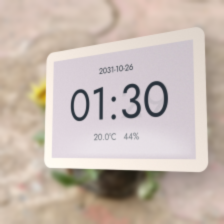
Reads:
{"hour": 1, "minute": 30}
